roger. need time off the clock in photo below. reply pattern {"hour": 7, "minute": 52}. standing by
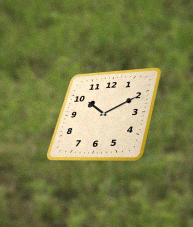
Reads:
{"hour": 10, "minute": 10}
